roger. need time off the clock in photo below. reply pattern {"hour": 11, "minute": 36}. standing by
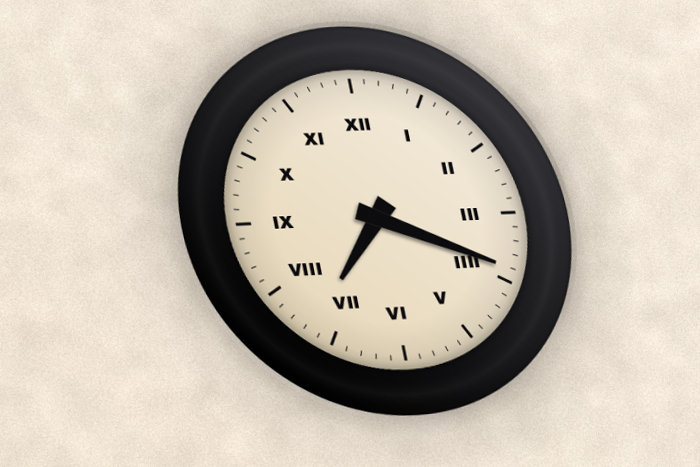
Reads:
{"hour": 7, "minute": 19}
